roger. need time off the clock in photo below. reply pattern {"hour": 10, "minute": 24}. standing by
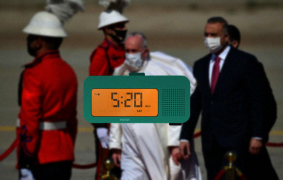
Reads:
{"hour": 5, "minute": 20}
